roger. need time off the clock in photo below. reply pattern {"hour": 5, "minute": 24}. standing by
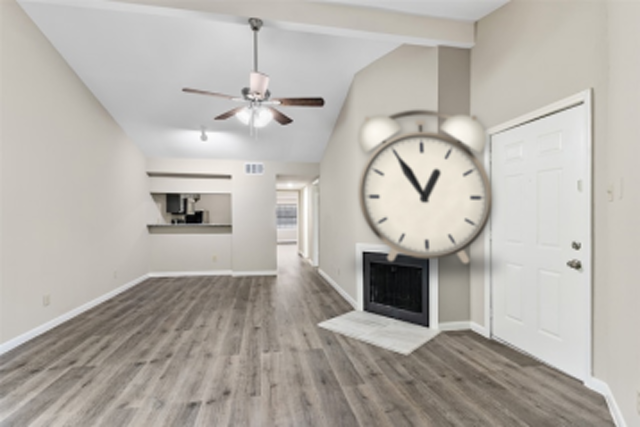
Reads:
{"hour": 12, "minute": 55}
